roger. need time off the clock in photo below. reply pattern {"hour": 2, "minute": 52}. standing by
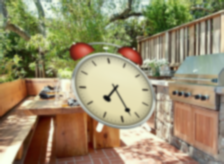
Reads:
{"hour": 7, "minute": 27}
